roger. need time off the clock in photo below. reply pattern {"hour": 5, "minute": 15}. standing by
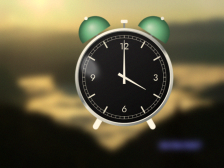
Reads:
{"hour": 4, "minute": 0}
